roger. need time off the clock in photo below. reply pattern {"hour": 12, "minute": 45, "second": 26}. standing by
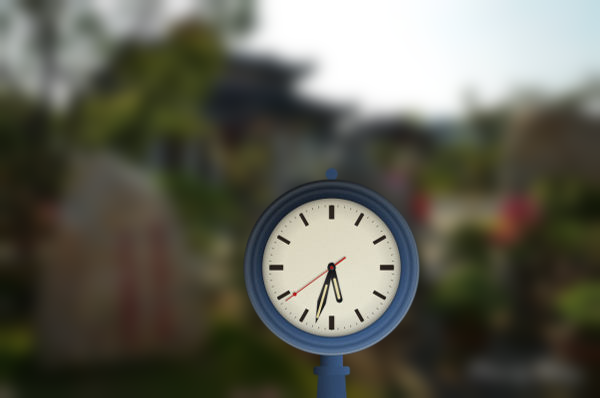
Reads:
{"hour": 5, "minute": 32, "second": 39}
